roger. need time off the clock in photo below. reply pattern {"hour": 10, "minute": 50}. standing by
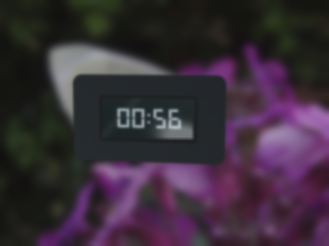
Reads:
{"hour": 0, "minute": 56}
